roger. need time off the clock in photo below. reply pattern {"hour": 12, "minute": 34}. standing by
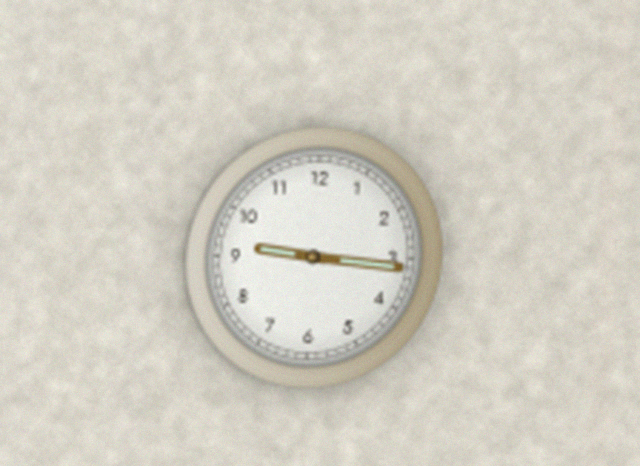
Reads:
{"hour": 9, "minute": 16}
